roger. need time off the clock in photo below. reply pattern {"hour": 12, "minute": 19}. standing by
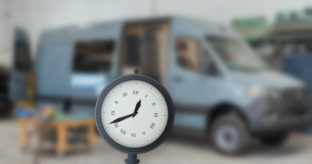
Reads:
{"hour": 12, "minute": 41}
